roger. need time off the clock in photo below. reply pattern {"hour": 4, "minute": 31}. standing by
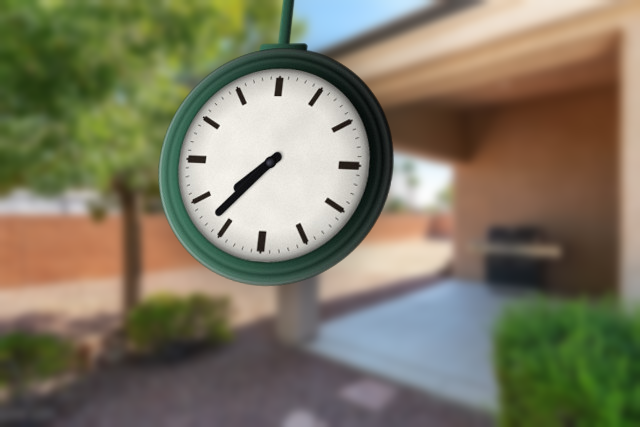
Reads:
{"hour": 7, "minute": 37}
